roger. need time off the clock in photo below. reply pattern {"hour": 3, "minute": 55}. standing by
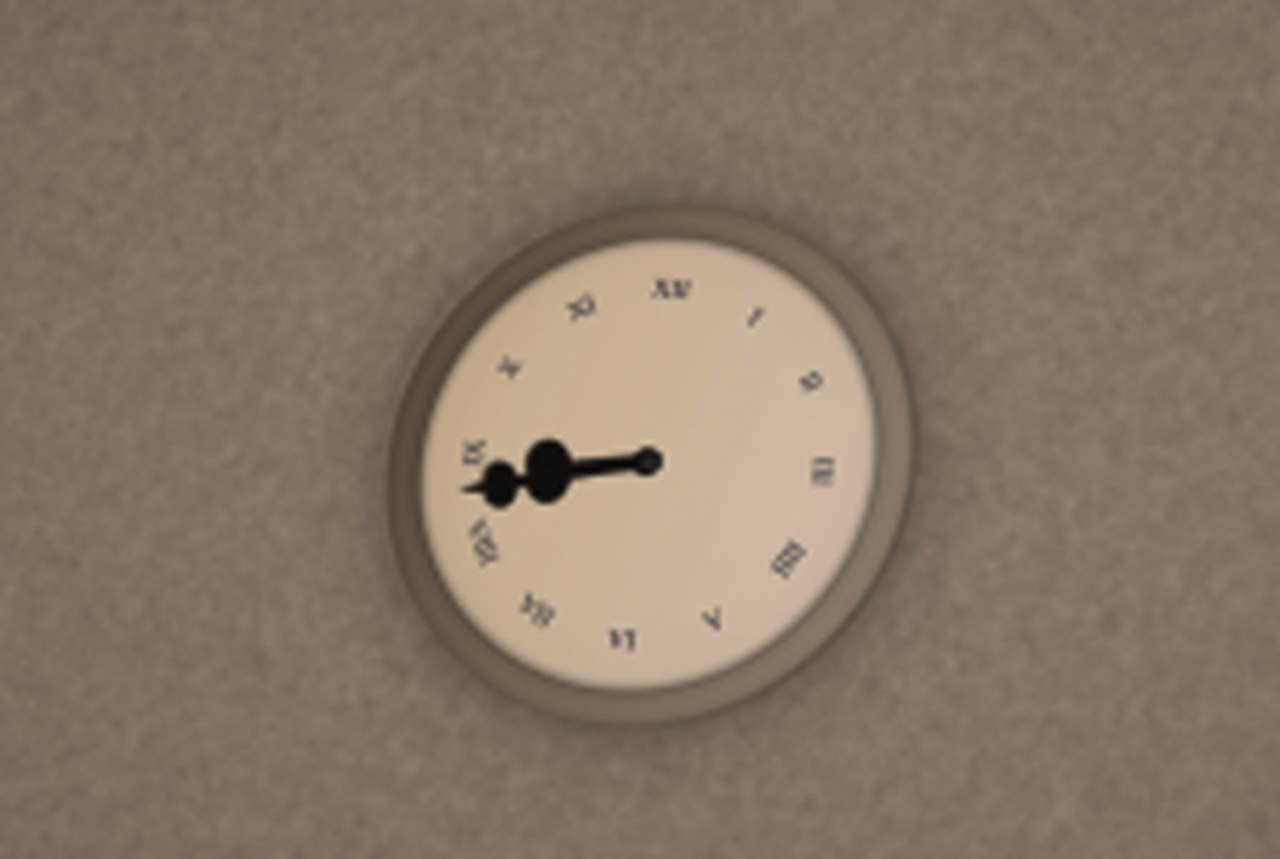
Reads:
{"hour": 8, "minute": 43}
